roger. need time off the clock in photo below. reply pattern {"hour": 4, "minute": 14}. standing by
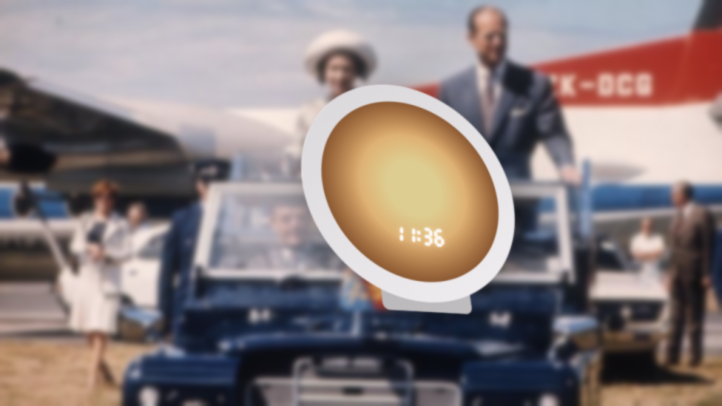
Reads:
{"hour": 11, "minute": 36}
